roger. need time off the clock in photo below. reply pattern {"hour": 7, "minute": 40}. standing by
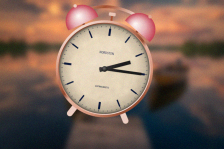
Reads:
{"hour": 2, "minute": 15}
